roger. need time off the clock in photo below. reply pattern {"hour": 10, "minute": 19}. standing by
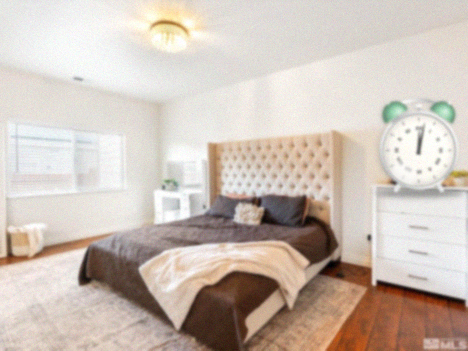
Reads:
{"hour": 12, "minute": 2}
